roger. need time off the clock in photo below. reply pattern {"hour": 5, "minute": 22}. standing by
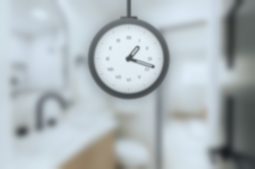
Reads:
{"hour": 1, "minute": 18}
